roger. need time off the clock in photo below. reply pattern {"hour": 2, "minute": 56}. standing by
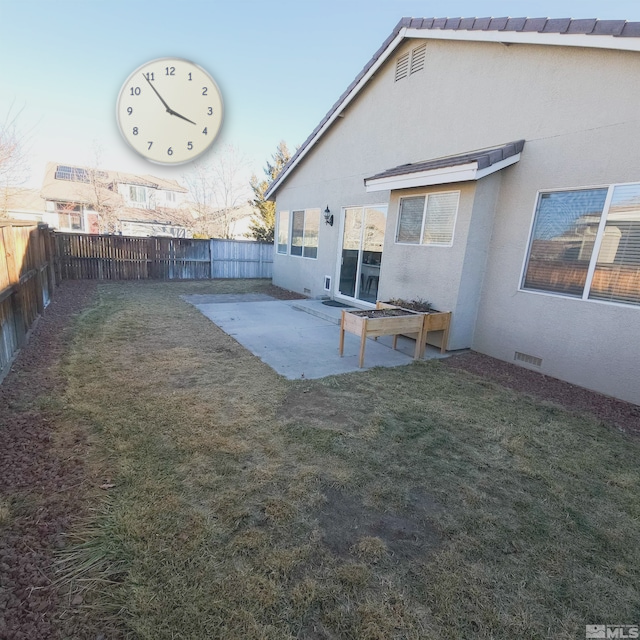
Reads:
{"hour": 3, "minute": 54}
